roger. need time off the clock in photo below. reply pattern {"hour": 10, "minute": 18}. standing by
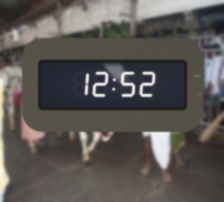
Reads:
{"hour": 12, "minute": 52}
